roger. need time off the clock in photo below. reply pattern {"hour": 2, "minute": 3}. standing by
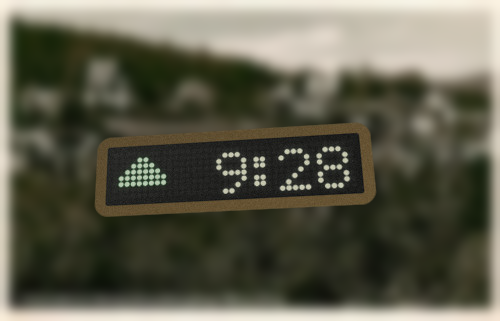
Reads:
{"hour": 9, "minute": 28}
